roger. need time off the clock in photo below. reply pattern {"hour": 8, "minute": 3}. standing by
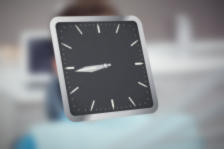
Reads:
{"hour": 8, "minute": 44}
